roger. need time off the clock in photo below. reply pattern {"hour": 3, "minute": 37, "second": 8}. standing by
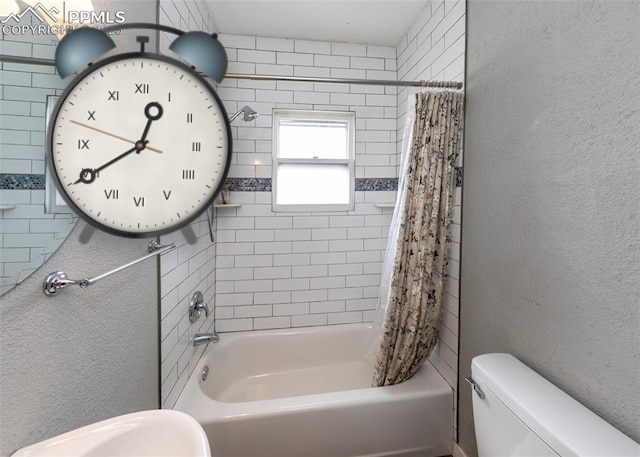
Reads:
{"hour": 12, "minute": 39, "second": 48}
